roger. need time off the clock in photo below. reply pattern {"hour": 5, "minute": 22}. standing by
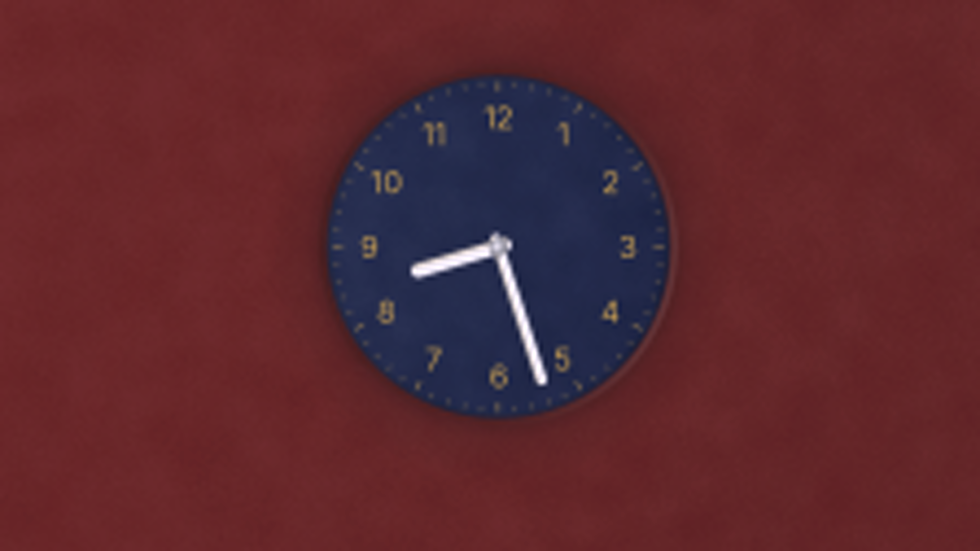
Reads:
{"hour": 8, "minute": 27}
